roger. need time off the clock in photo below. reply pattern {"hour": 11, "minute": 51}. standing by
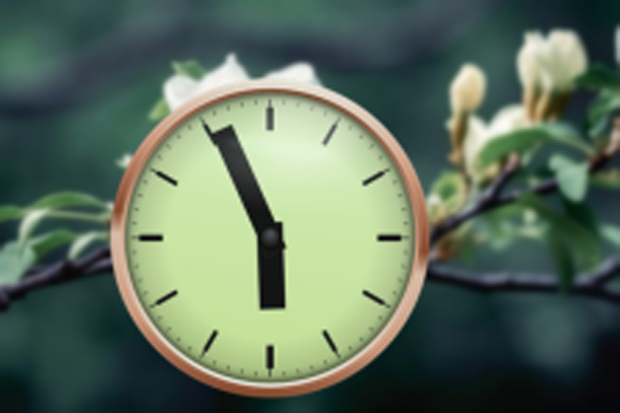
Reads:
{"hour": 5, "minute": 56}
